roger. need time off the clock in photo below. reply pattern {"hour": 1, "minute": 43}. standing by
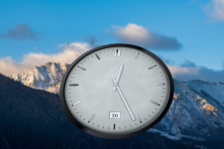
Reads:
{"hour": 12, "minute": 26}
